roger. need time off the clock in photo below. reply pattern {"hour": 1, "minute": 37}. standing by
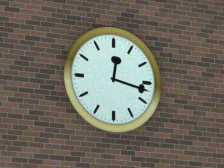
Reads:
{"hour": 12, "minute": 17}
